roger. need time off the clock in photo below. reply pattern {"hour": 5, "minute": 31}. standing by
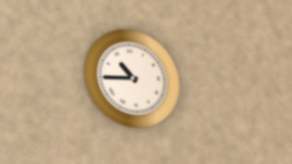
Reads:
{"hour": 10, "minute": 45}
